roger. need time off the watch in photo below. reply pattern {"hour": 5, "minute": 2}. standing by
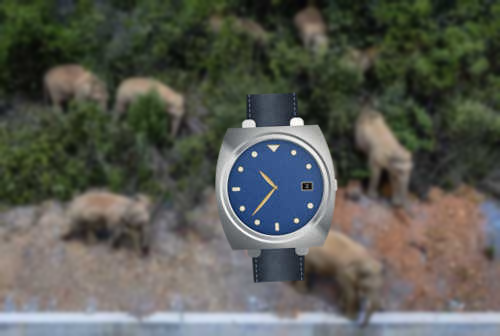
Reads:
{"hour": 10, "minute": 37}
